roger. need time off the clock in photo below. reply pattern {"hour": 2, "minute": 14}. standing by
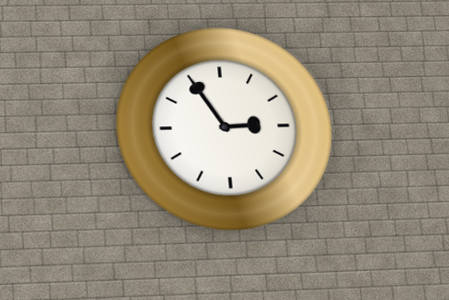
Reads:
{"hour": 2, "minute": 55}
